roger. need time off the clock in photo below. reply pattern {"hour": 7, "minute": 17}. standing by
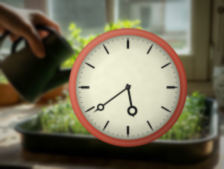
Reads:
{"hour": 5, "minute": 39}
